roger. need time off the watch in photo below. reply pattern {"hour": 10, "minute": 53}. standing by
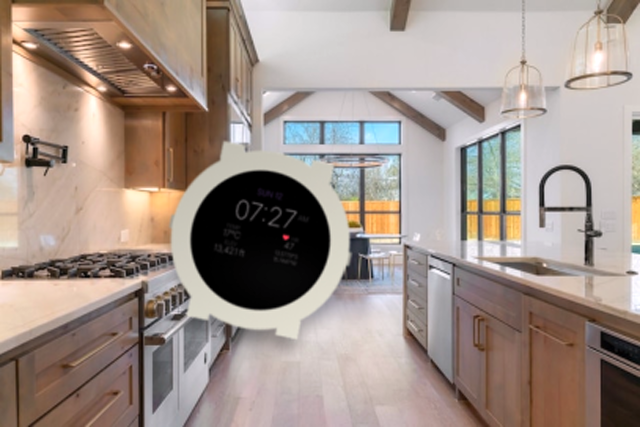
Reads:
{"hour": 7, "minute": 27}
